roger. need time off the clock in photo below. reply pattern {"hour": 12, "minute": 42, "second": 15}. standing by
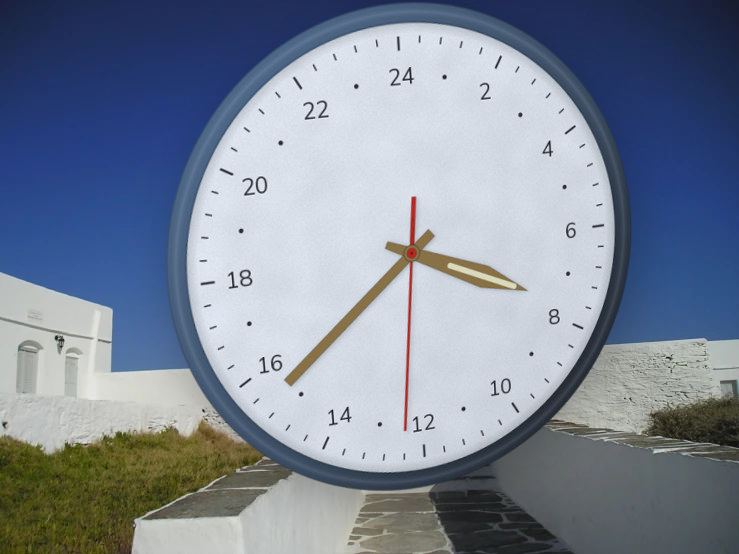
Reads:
{"hour": 7, "minute": 38, "second": 31}
